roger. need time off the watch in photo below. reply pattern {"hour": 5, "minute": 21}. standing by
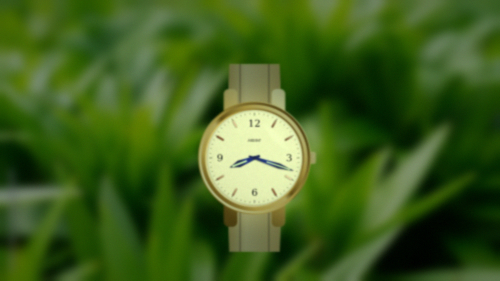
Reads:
{"hour": 8, "minute": 18}
